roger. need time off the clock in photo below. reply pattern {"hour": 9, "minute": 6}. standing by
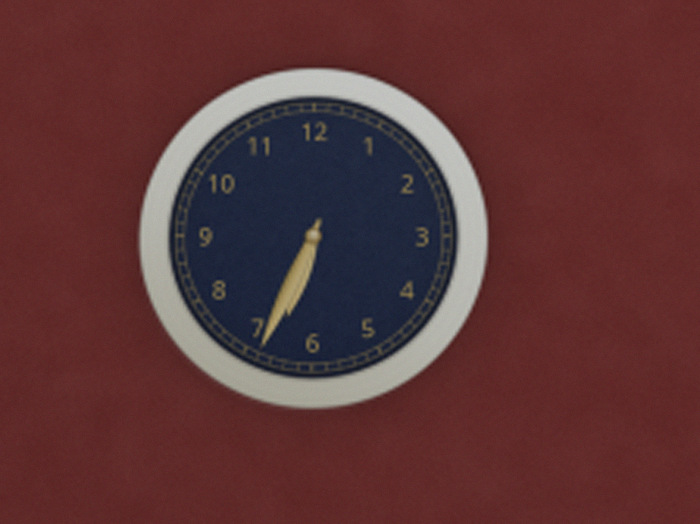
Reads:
{"hour": 6, "minute": 34}
